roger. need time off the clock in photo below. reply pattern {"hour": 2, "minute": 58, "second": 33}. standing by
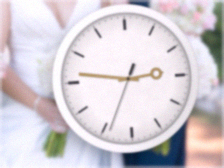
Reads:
{"hour": 2, "minute": 46, "second": 34}
